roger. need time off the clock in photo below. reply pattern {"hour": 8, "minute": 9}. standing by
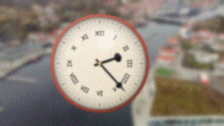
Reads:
{"hour": 2, "minute": 23}
